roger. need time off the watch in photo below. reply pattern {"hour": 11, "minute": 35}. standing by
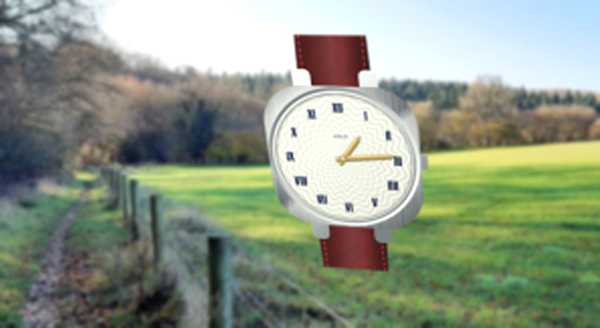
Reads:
{"hour": 1, "minute": 14}
